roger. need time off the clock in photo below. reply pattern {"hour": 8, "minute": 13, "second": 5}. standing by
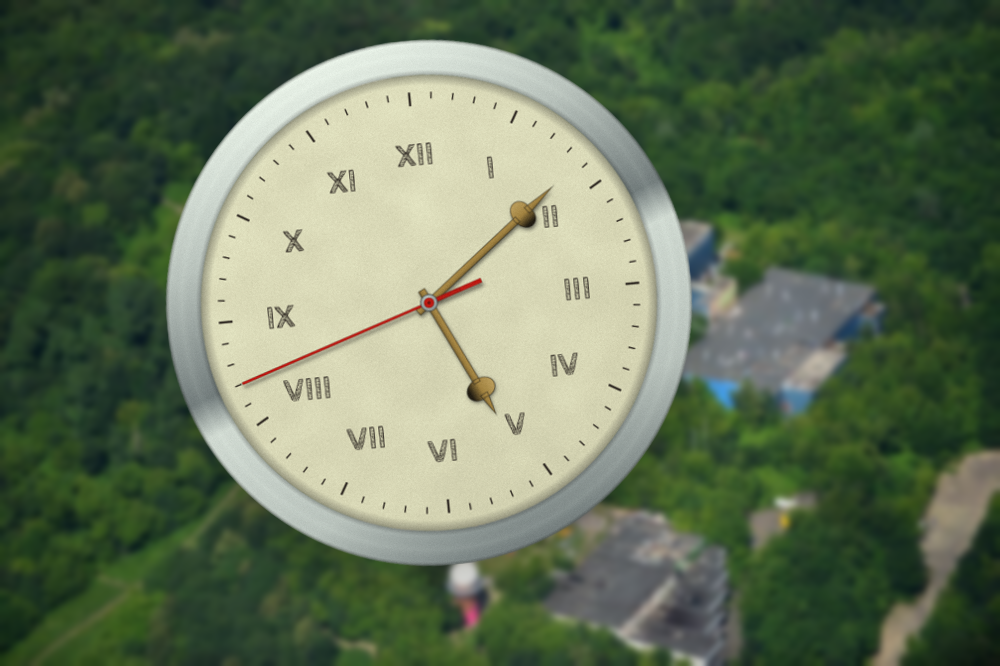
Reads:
{"hour": 5, "minute": 8, "second": 42}
